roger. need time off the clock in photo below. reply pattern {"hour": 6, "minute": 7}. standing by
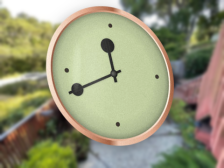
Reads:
{"hour": 11, "minute": 41}
